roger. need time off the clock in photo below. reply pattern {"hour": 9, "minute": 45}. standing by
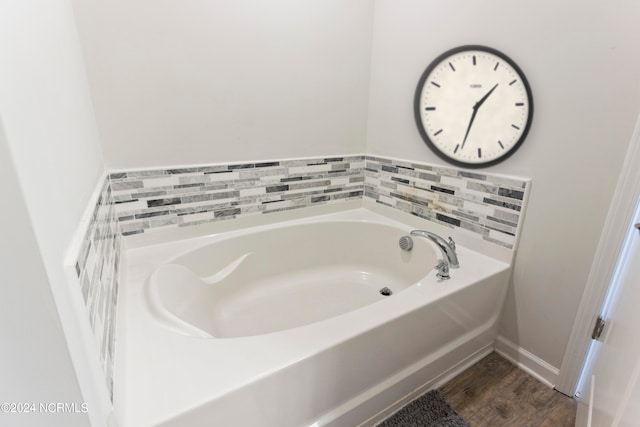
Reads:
{"hour": 1, "minute": 34}
